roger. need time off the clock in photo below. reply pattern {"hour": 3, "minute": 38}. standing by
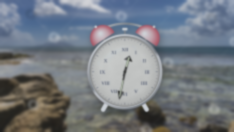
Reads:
{"hour": 12, "minute": 32}
